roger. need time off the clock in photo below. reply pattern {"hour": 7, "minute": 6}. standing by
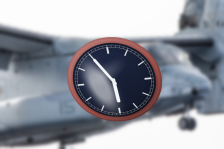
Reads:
{"hour": 5, "minute": 55}
